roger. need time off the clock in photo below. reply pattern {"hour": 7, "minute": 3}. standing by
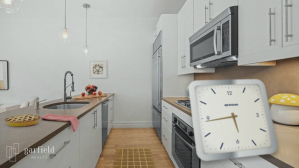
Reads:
{"hour": 5, "minute": 44}
